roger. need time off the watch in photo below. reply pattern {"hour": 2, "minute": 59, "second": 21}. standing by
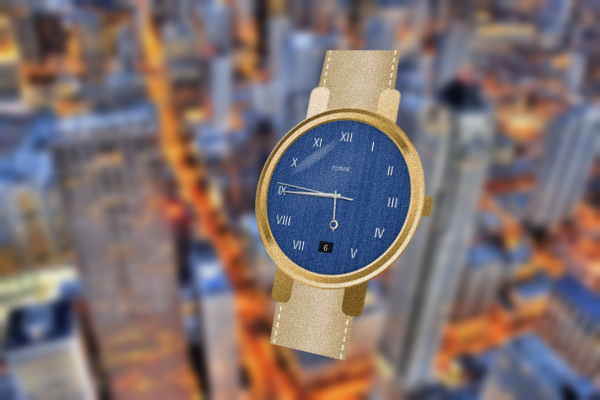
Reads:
{"hour": 5, "minute": 44, "second": 46}
